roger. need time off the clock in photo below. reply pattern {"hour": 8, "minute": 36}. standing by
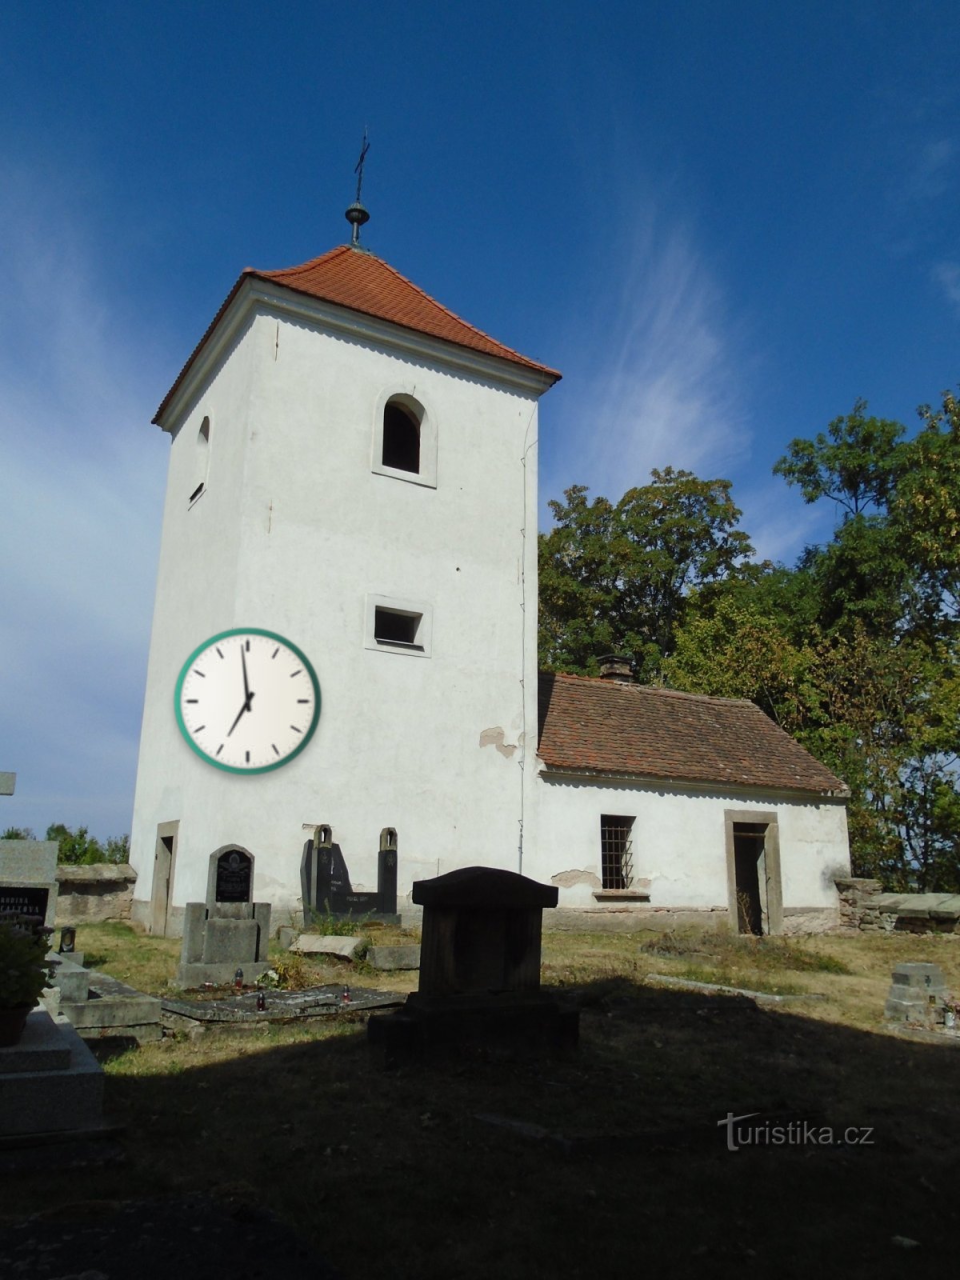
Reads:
{"hour": 6, "minute": 59}
